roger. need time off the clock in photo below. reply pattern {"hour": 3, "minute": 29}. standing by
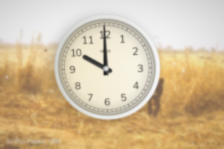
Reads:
{"hour": 10, "minute": 0}
